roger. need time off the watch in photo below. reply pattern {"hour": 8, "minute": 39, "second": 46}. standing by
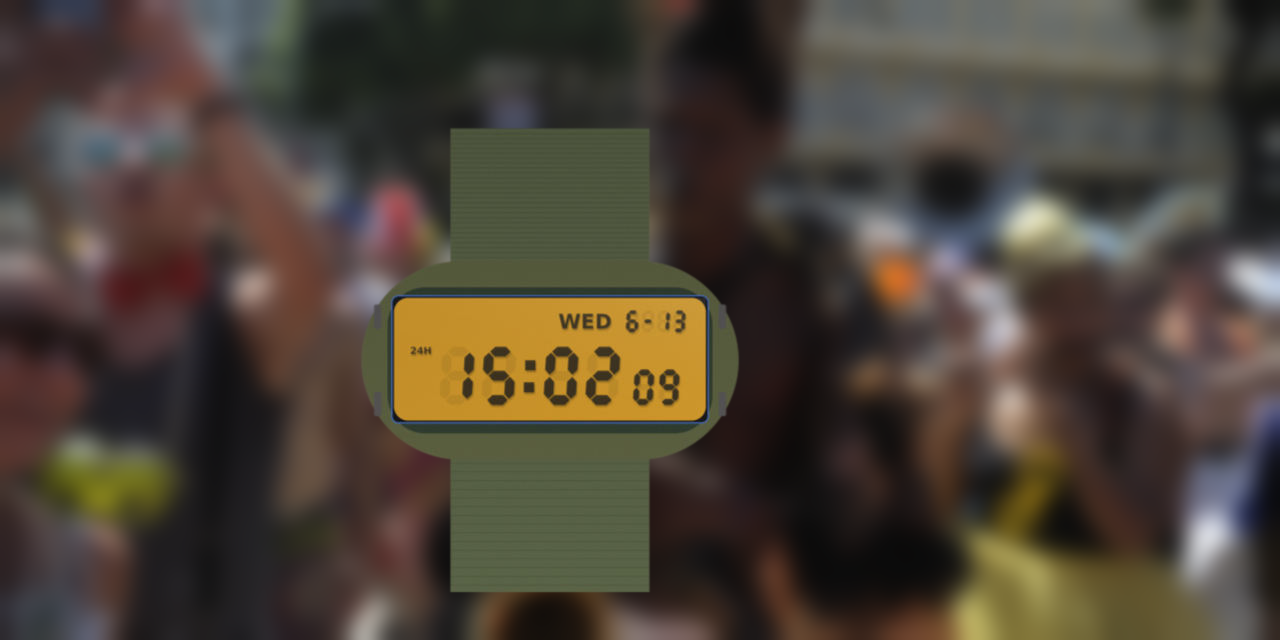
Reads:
{"hour": 15, "minute": 2, "second": 9}
